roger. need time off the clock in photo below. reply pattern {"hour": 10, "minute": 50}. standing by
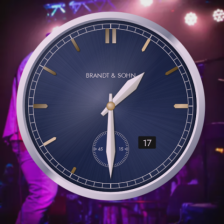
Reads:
{"hour": 1, "minute": 30}
